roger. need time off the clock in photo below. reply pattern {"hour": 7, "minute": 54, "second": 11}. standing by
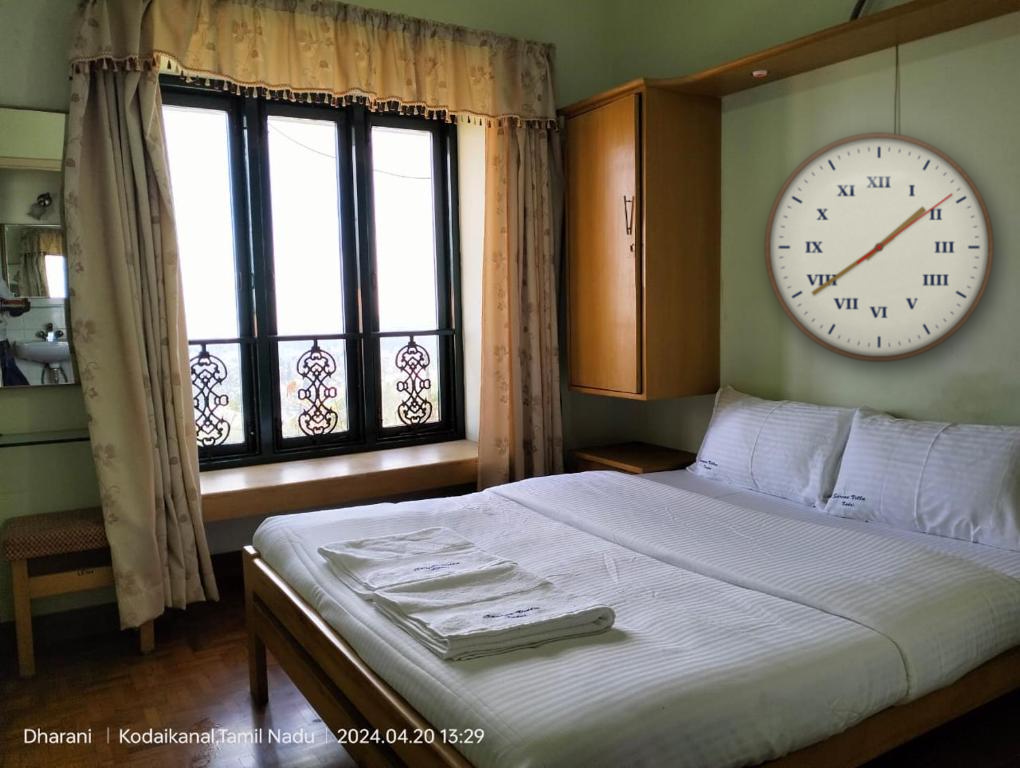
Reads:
{"hour": 1, "minute": 39, "second": 9}
